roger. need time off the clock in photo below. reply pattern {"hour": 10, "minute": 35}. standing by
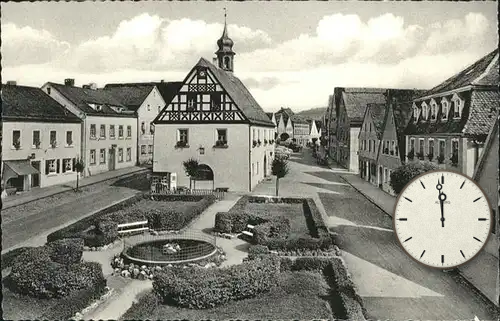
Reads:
{"hour": 11, "minute": 59}
